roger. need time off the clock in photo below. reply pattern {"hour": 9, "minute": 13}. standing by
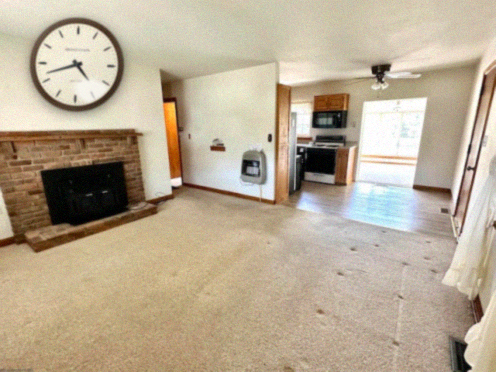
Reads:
{"hour": 4, "minute": 42}
